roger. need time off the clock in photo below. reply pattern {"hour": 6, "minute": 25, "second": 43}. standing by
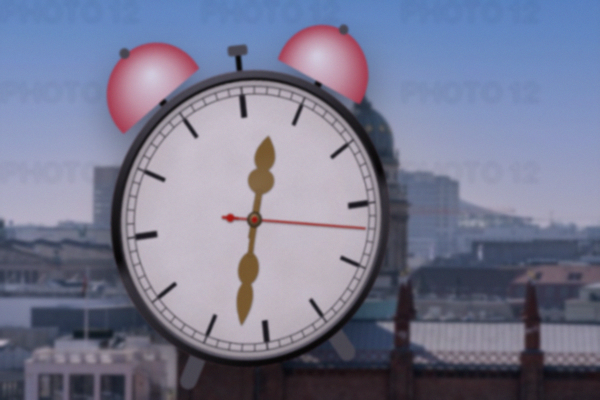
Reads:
{"hour": 12, "minute": 32, "second": 17}
